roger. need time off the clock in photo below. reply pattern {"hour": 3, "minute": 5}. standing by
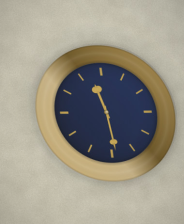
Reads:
{"hour": 11, "minute": 29}
